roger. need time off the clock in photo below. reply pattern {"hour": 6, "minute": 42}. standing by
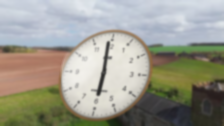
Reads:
{"hour": 5, "minute": 59}
